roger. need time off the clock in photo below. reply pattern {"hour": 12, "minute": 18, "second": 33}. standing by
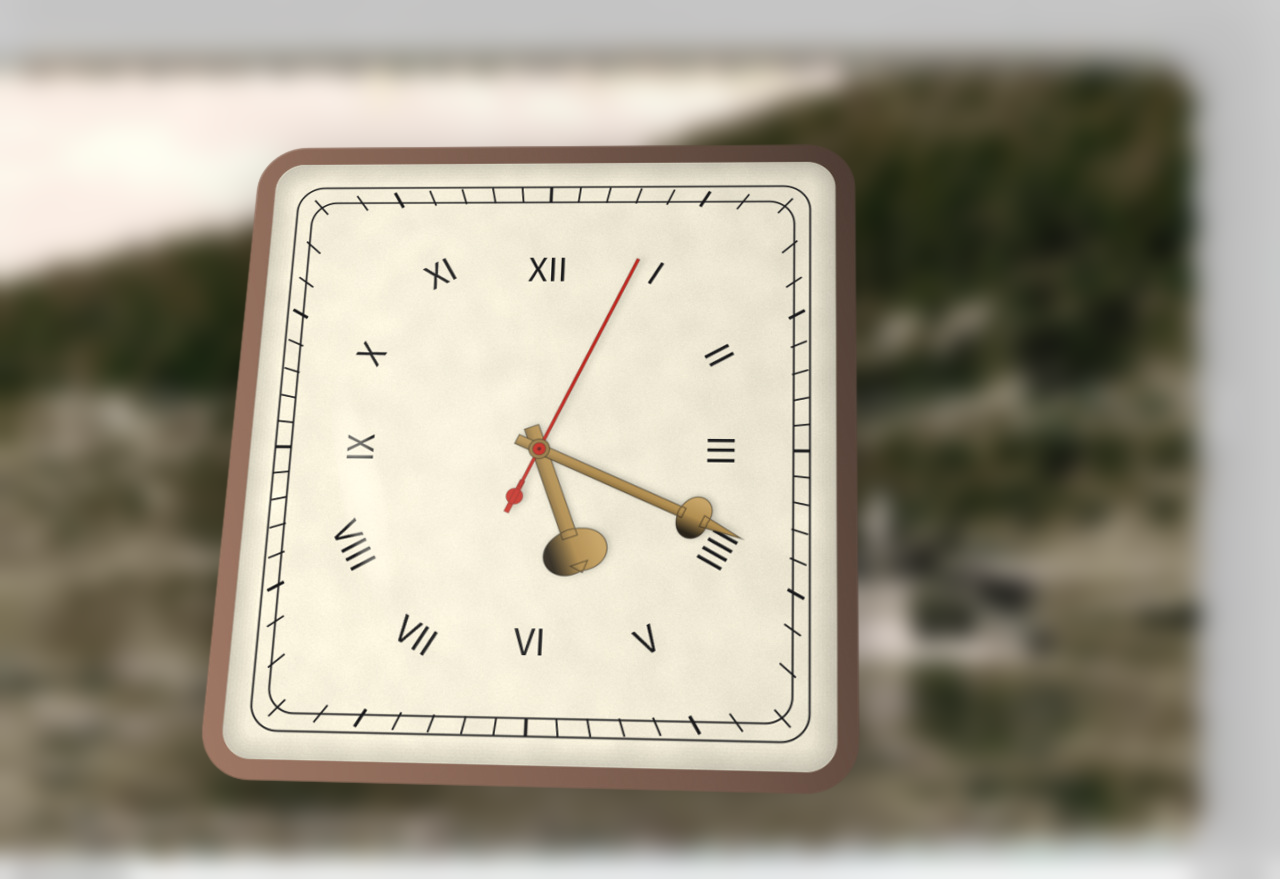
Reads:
{"hour": 5, "minute": 19, "second": 4}
